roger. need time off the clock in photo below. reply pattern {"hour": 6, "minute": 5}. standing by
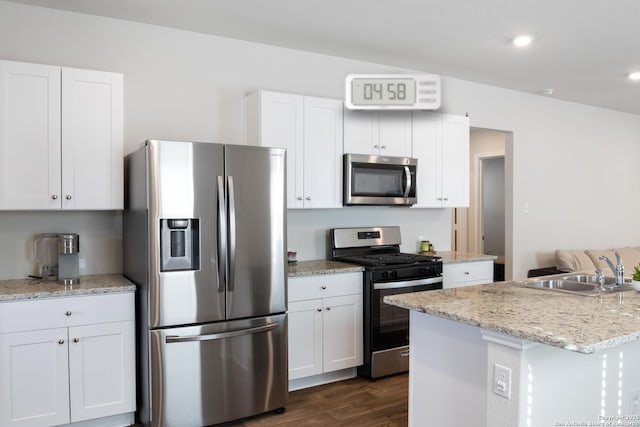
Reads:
{"hour": 4, "minute": 58}
